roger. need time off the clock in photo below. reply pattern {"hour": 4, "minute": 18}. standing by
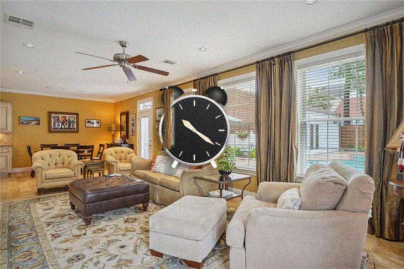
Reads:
{"hour": 10, "minute": 21}
